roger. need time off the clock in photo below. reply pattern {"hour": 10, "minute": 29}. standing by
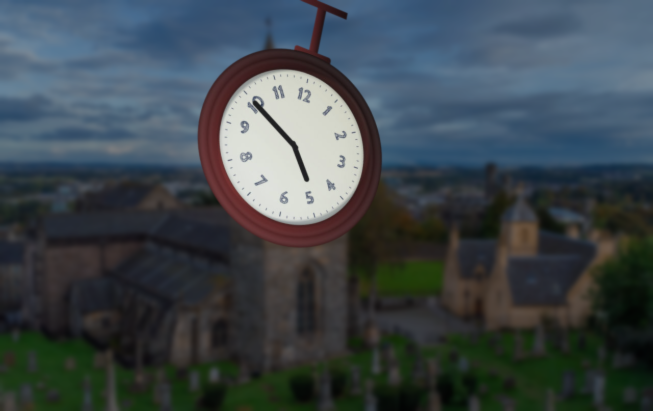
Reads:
{"hour": 4, "minute": 50}
